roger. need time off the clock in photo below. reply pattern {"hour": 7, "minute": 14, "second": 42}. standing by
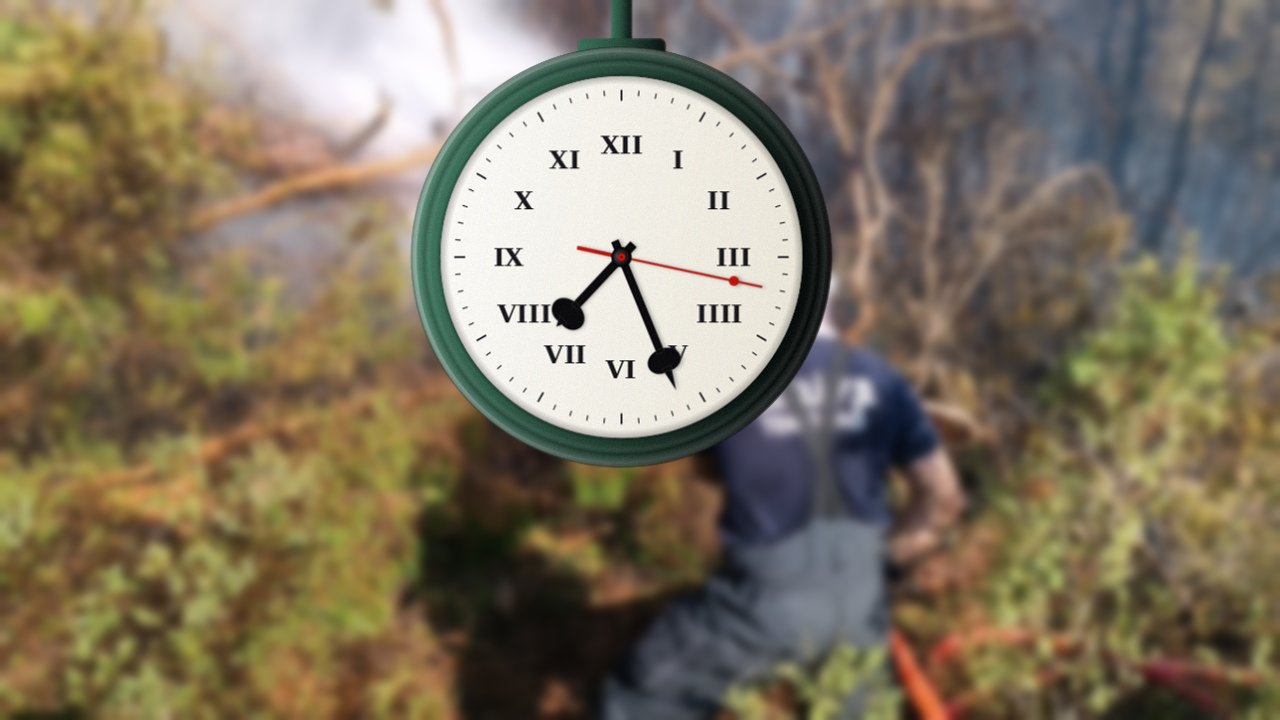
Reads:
{"hour": 7, "minute": 26, "second": 17}
